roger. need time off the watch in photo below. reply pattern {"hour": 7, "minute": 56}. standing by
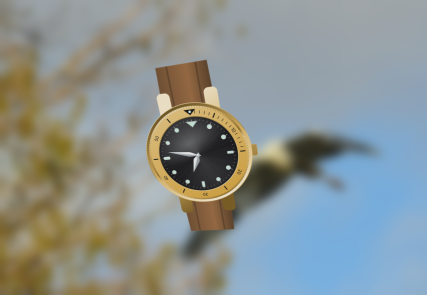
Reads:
{"hour": 6, "minute": 47}
